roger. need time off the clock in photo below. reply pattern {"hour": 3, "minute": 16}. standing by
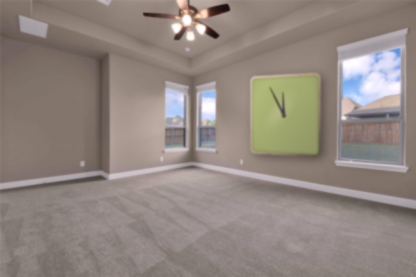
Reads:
{"hour": 11, "minute": 55}
